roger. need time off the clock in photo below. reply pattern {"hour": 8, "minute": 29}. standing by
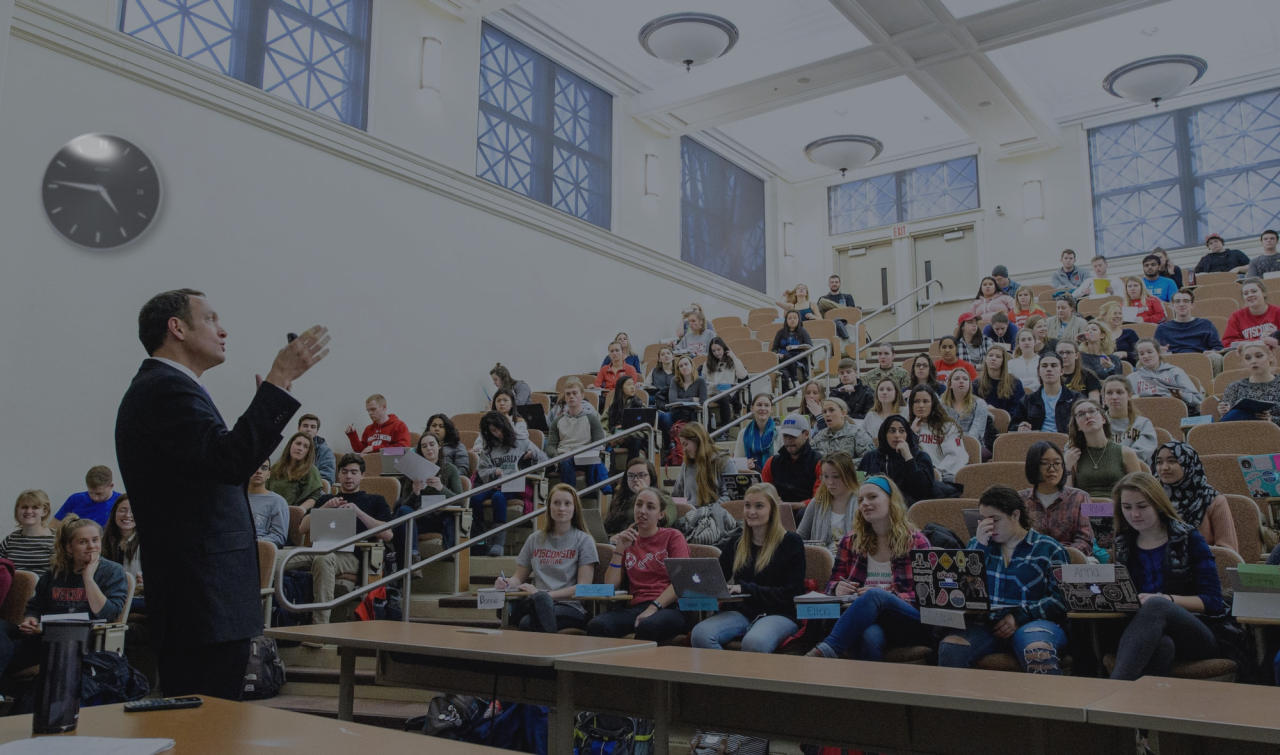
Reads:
{"hour": 4, "minute": 46}
